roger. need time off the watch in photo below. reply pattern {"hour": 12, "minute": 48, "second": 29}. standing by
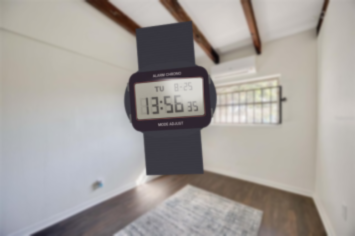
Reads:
{"hour": 13, "minute": 56, "second": 35}
